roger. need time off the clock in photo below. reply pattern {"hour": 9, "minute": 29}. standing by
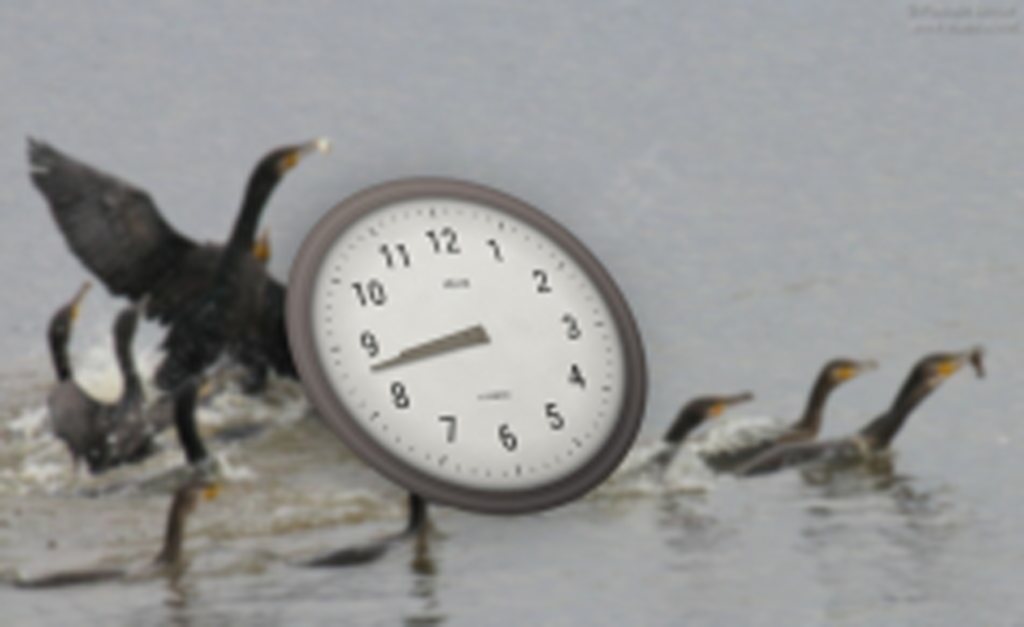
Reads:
{"hour": 8, "minute": 43}
